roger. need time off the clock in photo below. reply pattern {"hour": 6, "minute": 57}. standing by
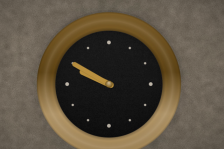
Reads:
{"hour": 9, "minute": 50}
